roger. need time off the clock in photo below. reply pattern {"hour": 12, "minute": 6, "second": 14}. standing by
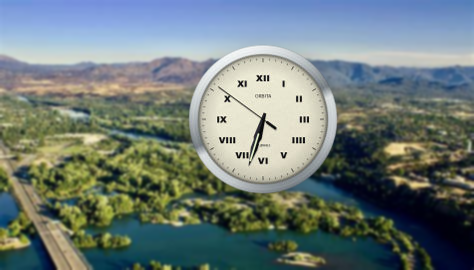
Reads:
{"hour": 6, "minute": 32, "second": 51}
